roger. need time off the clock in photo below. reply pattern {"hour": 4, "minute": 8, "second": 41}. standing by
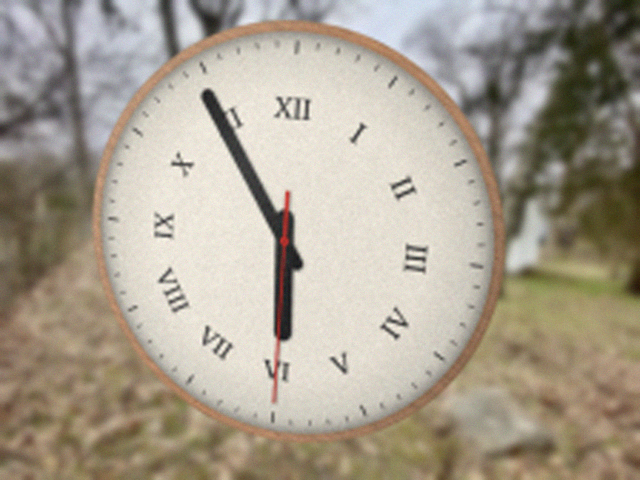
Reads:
{"hour": 5, "minute": 54, "second": 30}
